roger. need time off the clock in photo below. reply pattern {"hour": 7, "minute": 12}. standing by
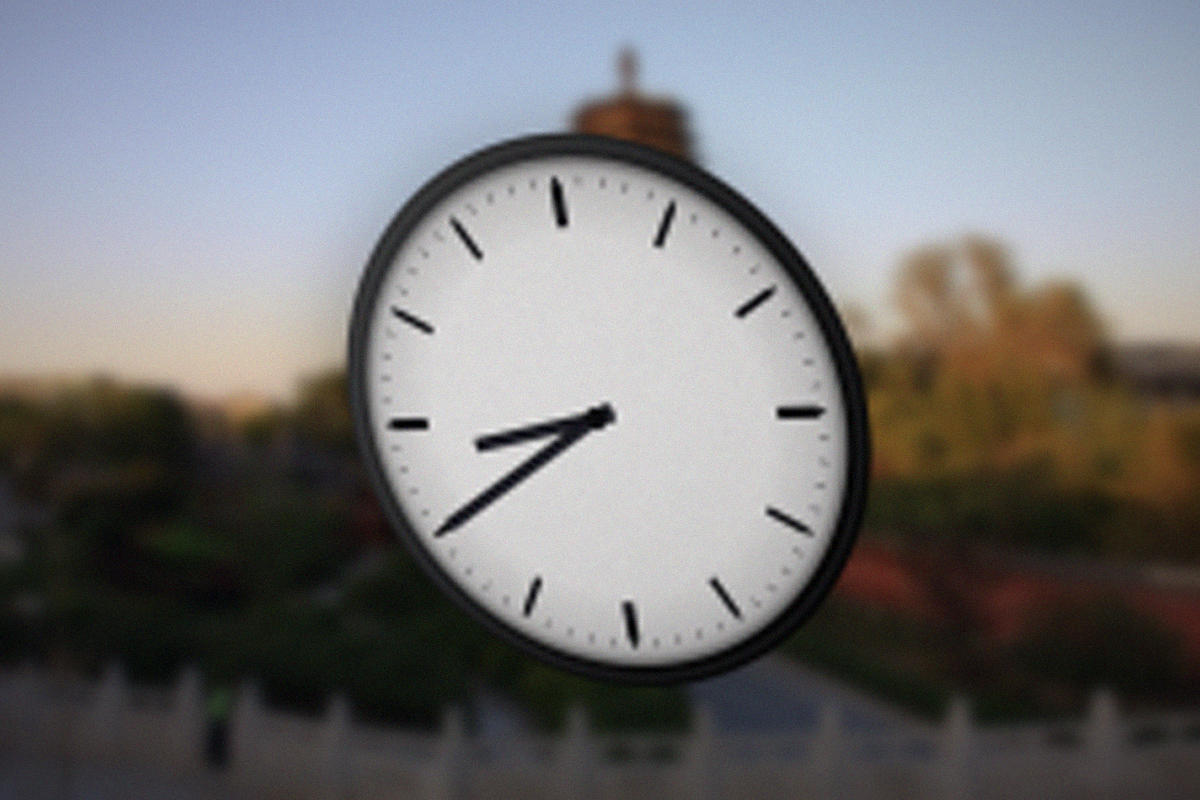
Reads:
{"hour": 8, "minute": 40}
